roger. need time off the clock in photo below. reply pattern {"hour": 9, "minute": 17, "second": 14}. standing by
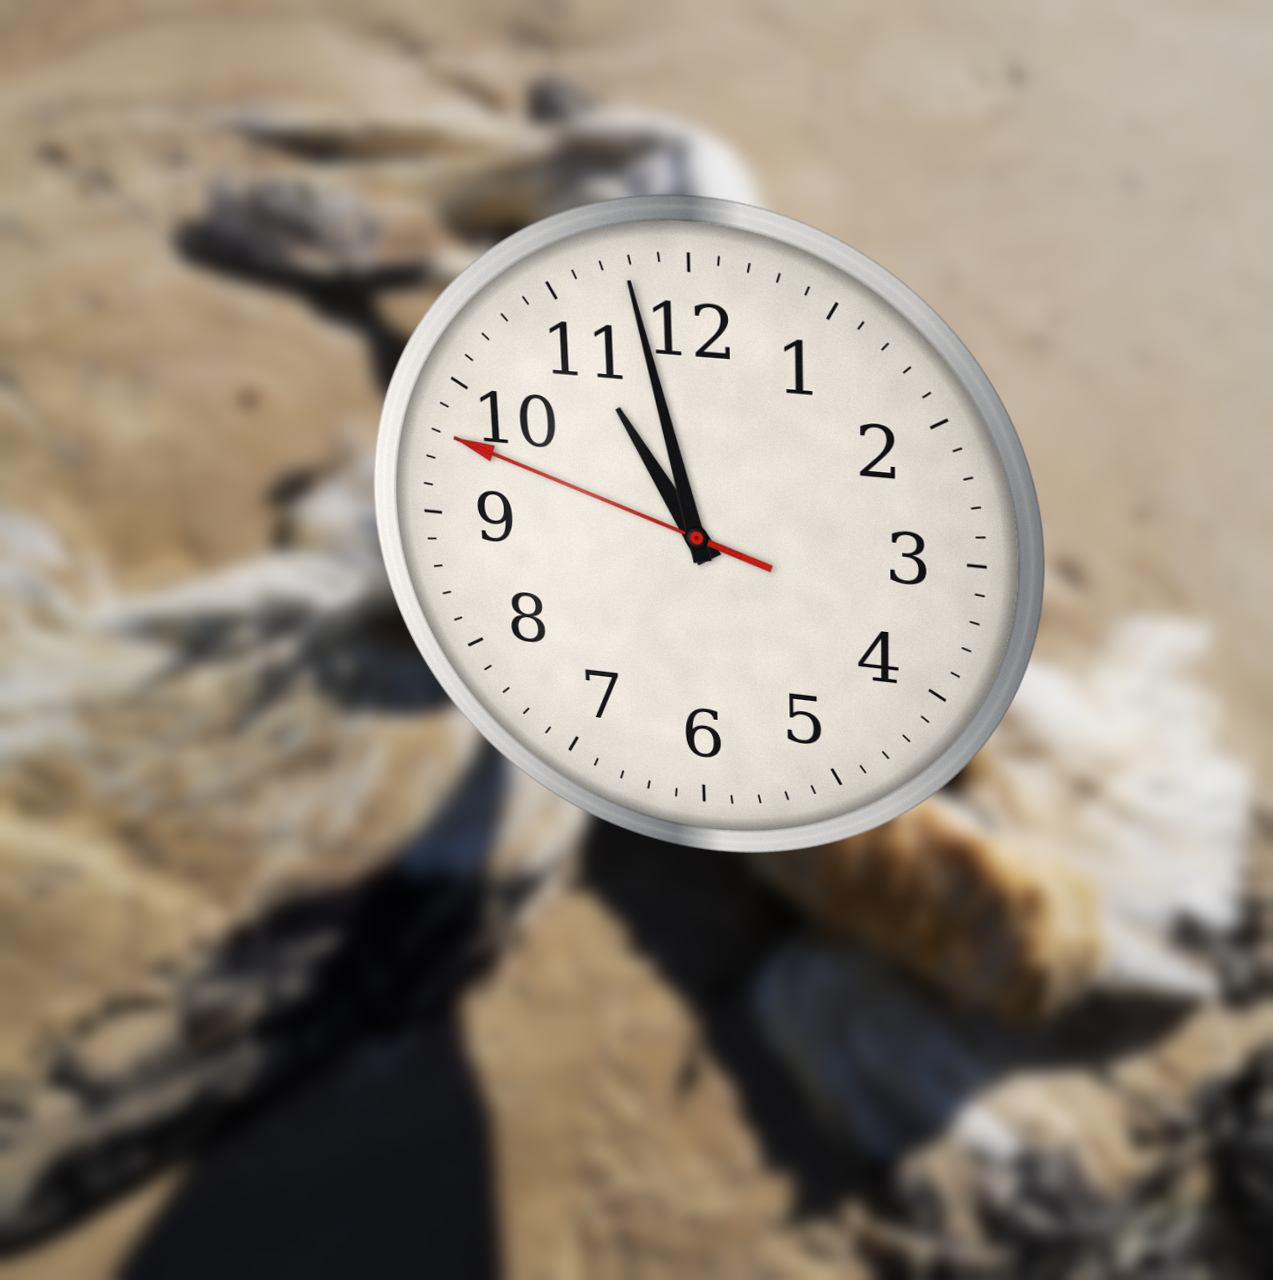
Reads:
{"hour": 10, "minute": 57, "second": 48}
